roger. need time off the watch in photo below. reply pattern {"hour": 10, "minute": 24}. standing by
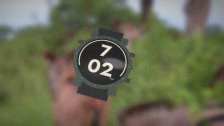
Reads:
{"hour": 7, "minute": 2}
